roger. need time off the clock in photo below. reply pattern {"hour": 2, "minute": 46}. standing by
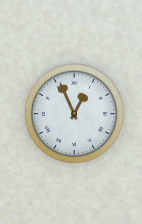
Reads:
{"hour": 12, "minute": 56}
